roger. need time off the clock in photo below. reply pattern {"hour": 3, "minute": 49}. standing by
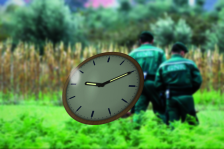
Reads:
{"hour": 9, "minute": 10}
